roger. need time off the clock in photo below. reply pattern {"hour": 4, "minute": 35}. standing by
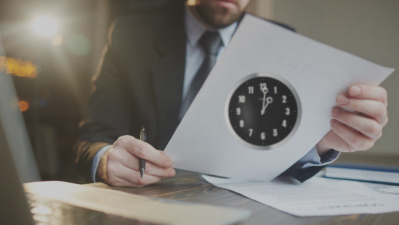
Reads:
{"hour": 1, "minute": 1}
